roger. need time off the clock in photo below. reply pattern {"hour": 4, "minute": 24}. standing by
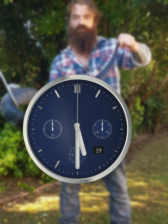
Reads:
{"hour": 5, "minute": 30}
